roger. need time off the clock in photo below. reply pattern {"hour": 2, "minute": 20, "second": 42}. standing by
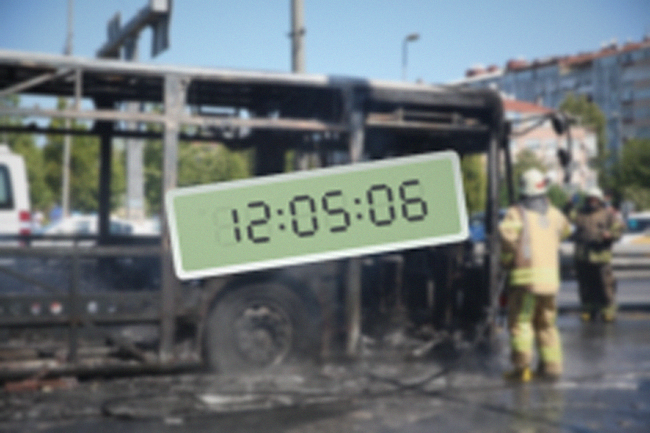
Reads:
{"hour": 12, "minute": 5, "second": 6}
